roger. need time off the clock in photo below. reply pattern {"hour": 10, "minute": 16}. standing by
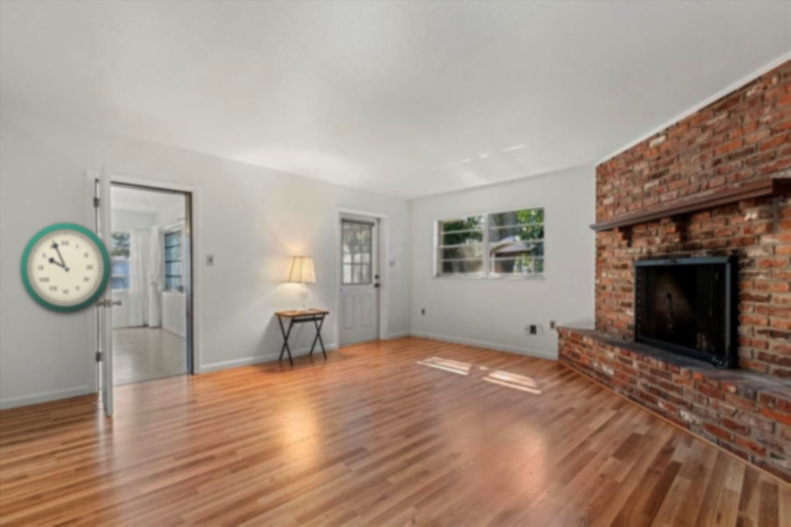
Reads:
{"hour": 9, "minute": 56}
